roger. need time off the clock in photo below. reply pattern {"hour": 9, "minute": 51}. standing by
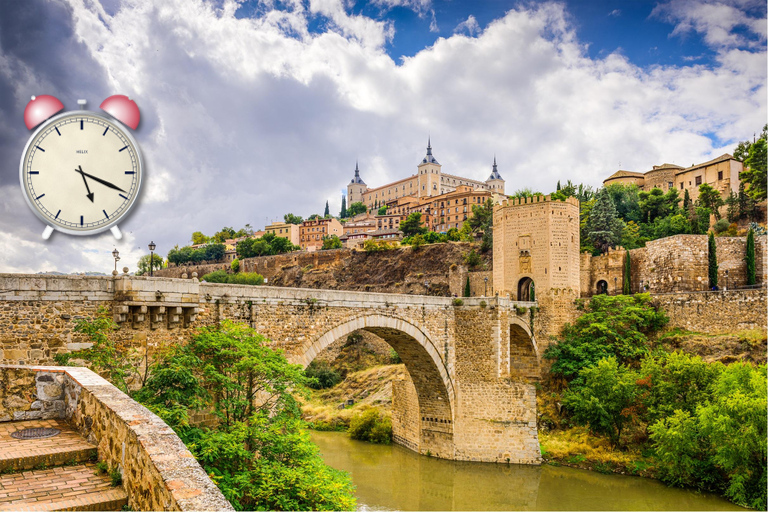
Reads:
{"hour": 5, "minute": 19}
